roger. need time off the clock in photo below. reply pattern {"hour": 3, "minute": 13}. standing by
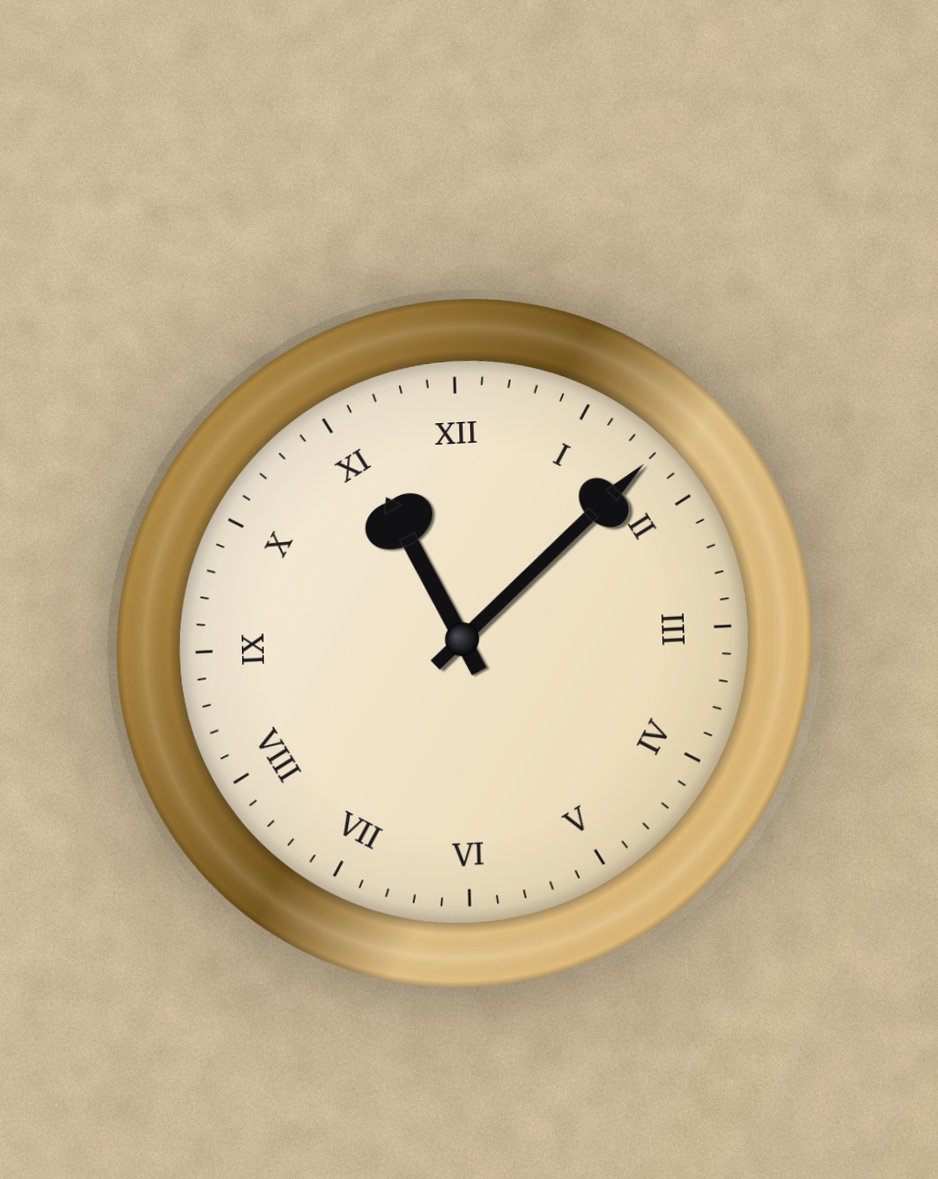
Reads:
{"hour": 11, "minute": 8}
